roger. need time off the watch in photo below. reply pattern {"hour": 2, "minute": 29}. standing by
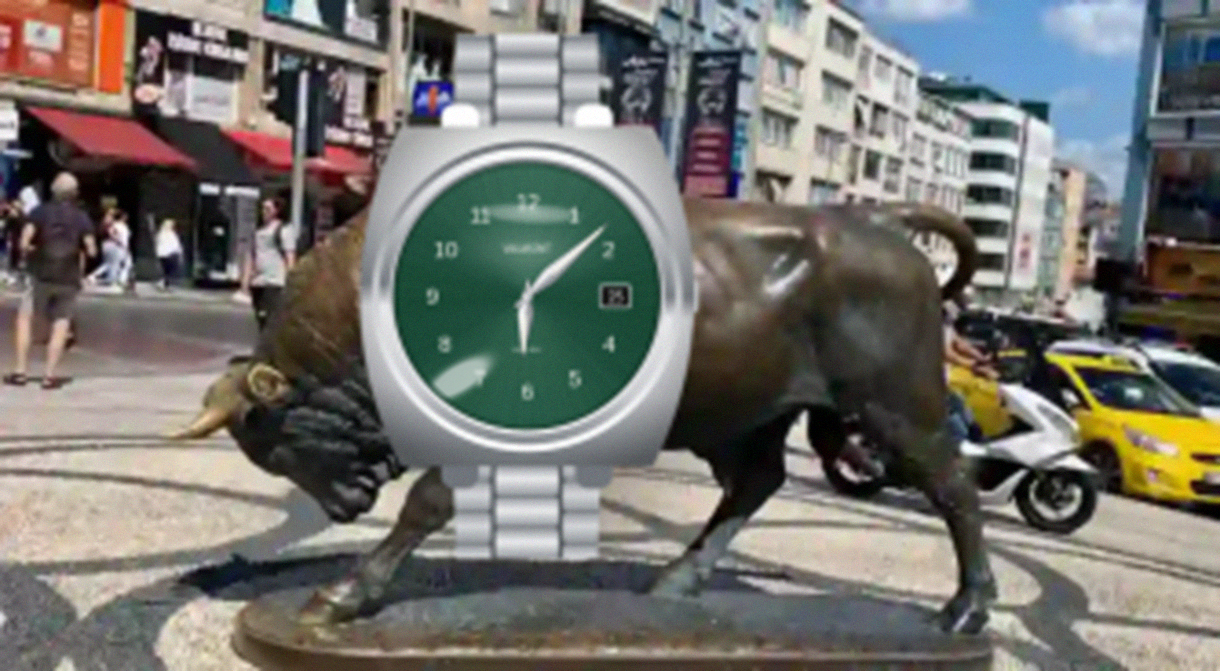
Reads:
{"hour": 6, "minute": 8}
